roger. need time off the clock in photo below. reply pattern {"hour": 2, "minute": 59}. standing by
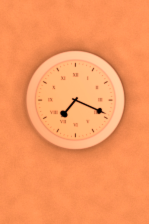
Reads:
{"hour": 7, "minute": 19}
